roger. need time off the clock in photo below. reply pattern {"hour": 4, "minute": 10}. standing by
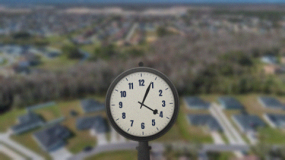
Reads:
{"hour": 4, "minute": 4}
